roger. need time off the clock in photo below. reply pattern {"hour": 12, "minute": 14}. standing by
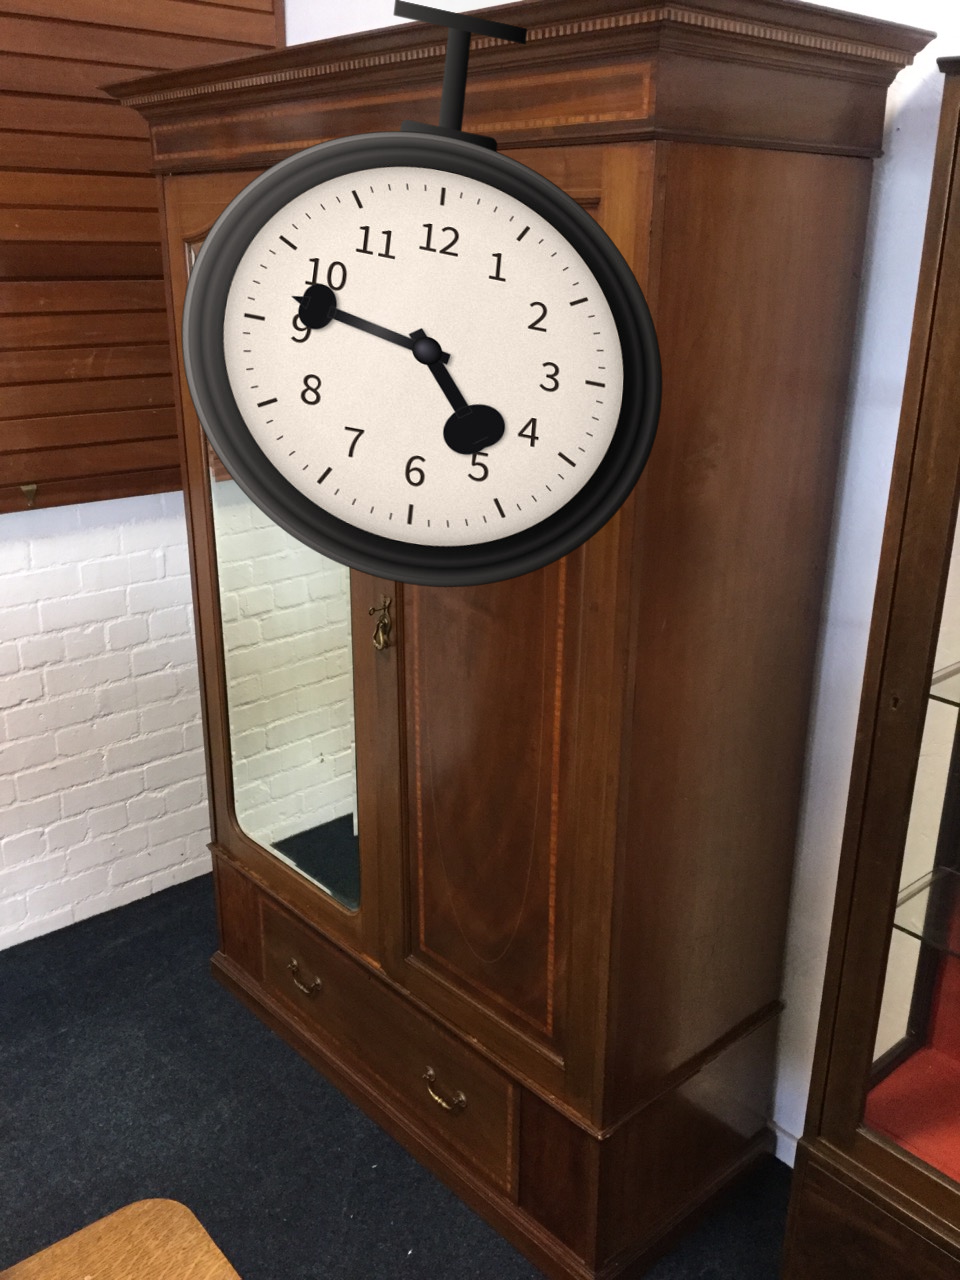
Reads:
{"hour": 4, "minute": 47}
